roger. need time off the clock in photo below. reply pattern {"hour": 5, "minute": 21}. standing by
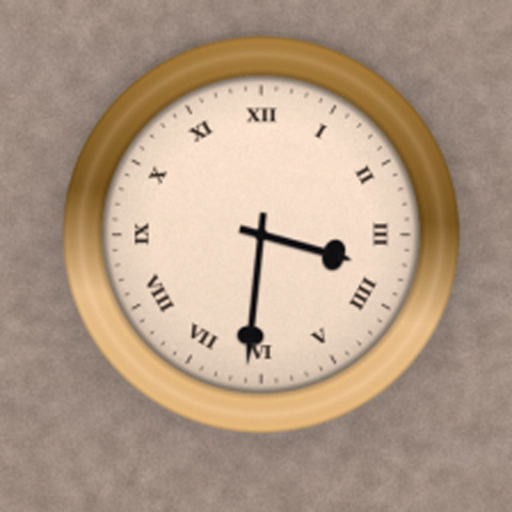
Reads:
{"hour": 3, "minute": 31}
